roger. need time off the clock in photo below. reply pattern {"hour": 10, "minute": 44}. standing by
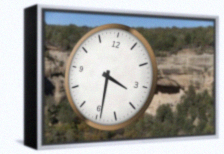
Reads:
{"hour": 3, "minute": 29}
